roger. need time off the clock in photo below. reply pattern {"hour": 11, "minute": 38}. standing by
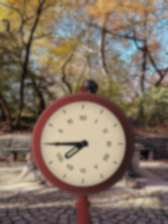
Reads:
{"hour": 7, "minute": 45}
